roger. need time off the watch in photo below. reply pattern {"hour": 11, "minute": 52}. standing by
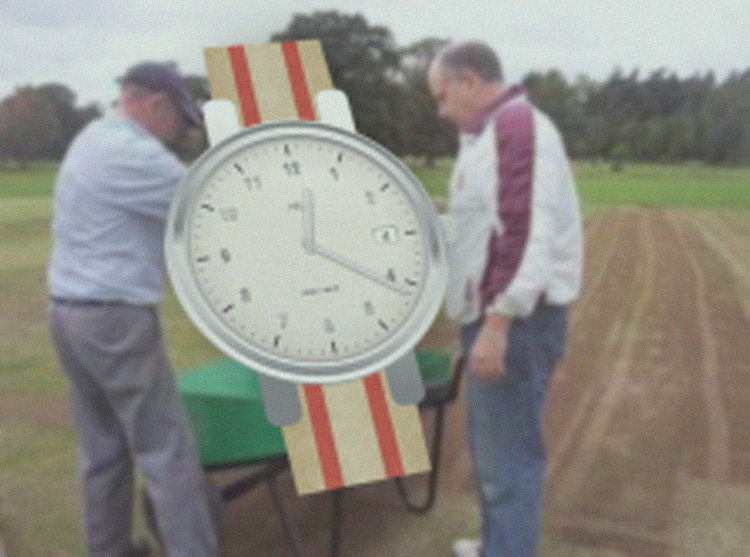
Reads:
{"hour": 12, "minute": 21}
